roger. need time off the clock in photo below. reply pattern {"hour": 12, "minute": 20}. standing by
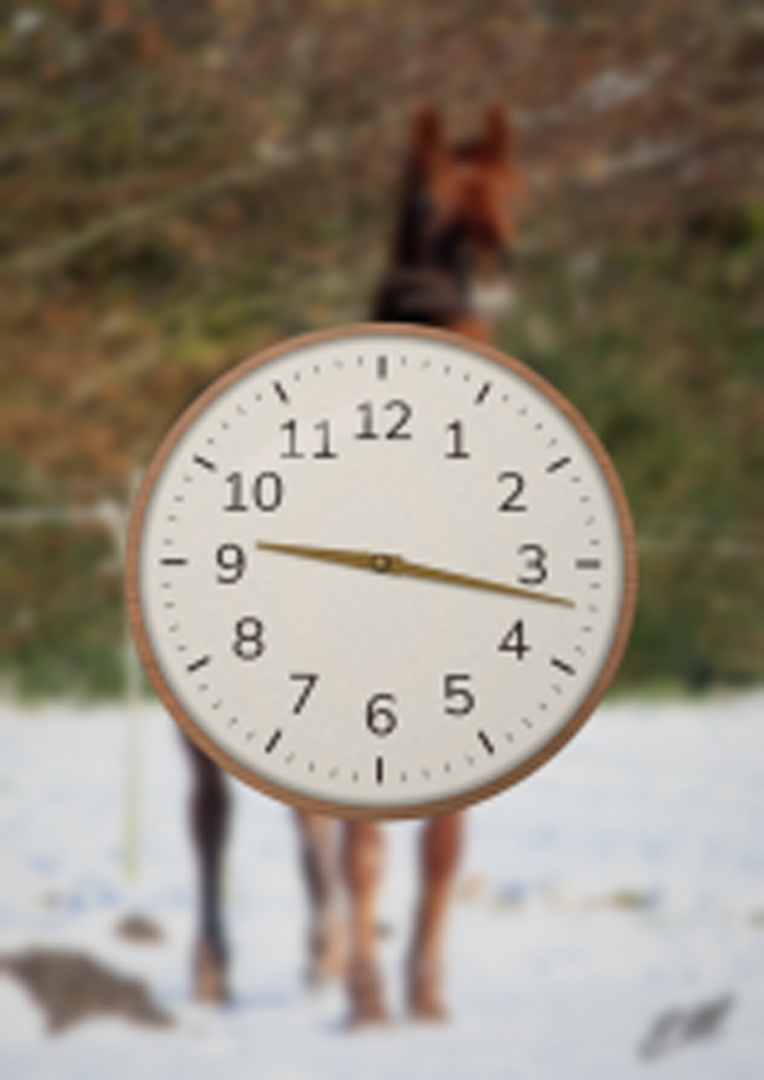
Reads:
{"hour": 9, "minute": 17}
